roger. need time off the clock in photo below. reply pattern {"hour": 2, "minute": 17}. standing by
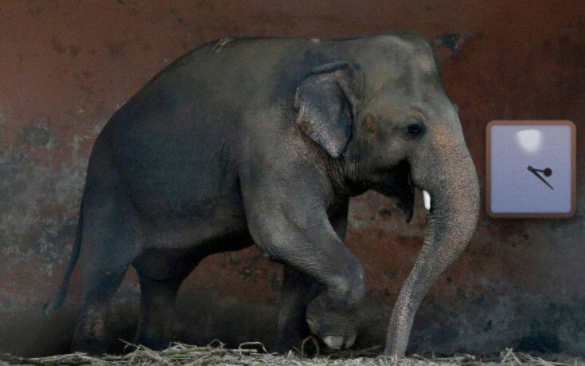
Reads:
{"hour": 3, "minute": 22}
